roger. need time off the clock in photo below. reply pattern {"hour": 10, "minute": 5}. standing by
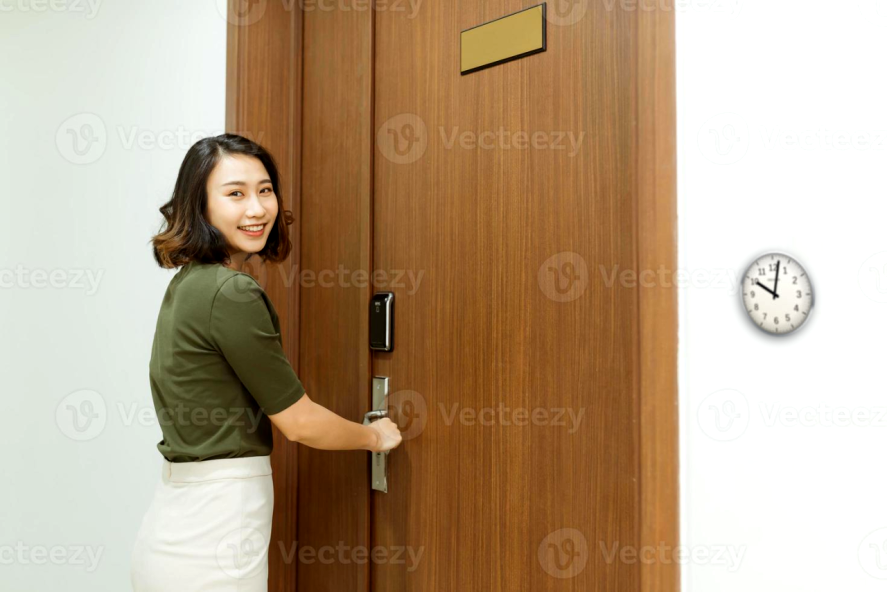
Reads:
{"hour": 10, "minute": 2}
